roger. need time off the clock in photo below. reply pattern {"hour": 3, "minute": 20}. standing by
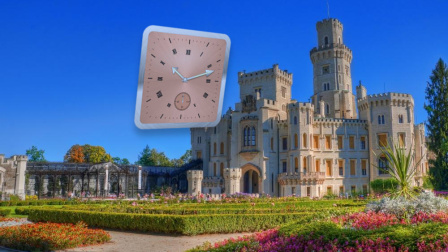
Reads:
{"hour": 10, "minute": 12}
